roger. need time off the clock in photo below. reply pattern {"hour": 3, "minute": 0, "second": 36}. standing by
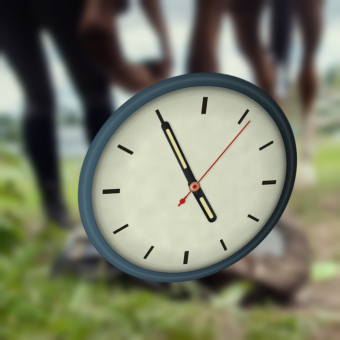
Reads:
{"hour": 4, "minute": 55, "second": 6}
